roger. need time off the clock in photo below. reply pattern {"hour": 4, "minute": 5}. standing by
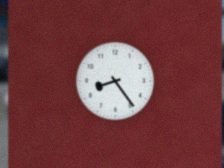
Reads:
{"hour": 8, "minute": 24}
